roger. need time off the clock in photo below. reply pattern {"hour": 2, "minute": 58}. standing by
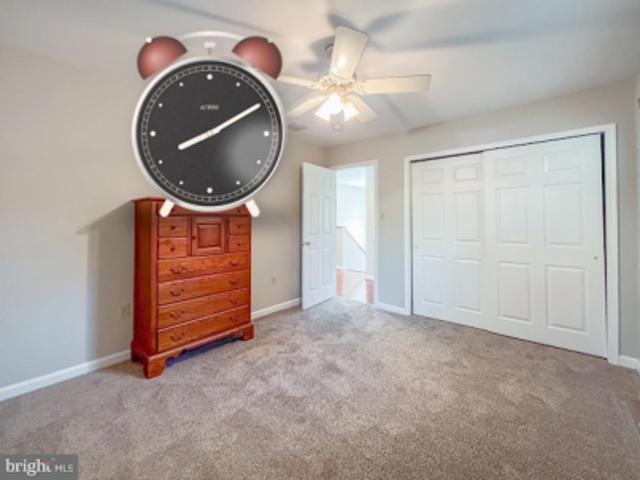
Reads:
{"hour": 8, "minute": 10}
